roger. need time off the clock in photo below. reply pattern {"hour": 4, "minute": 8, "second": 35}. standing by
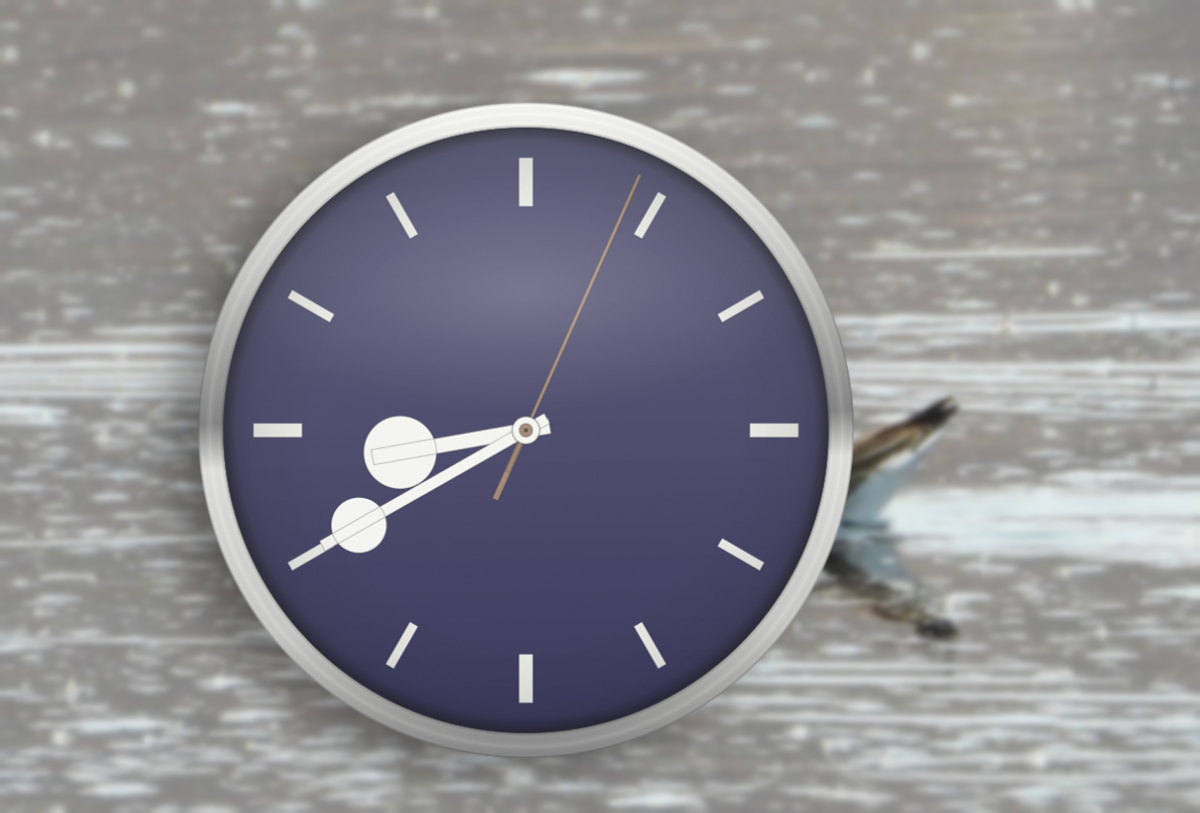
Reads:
{"hour": 8, "minute": 40, "second": 4}
